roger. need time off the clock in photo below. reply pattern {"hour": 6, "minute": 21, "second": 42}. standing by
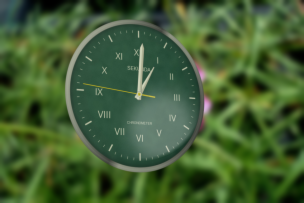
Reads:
{"hour": 1, "minute": 0, "second": 46}
